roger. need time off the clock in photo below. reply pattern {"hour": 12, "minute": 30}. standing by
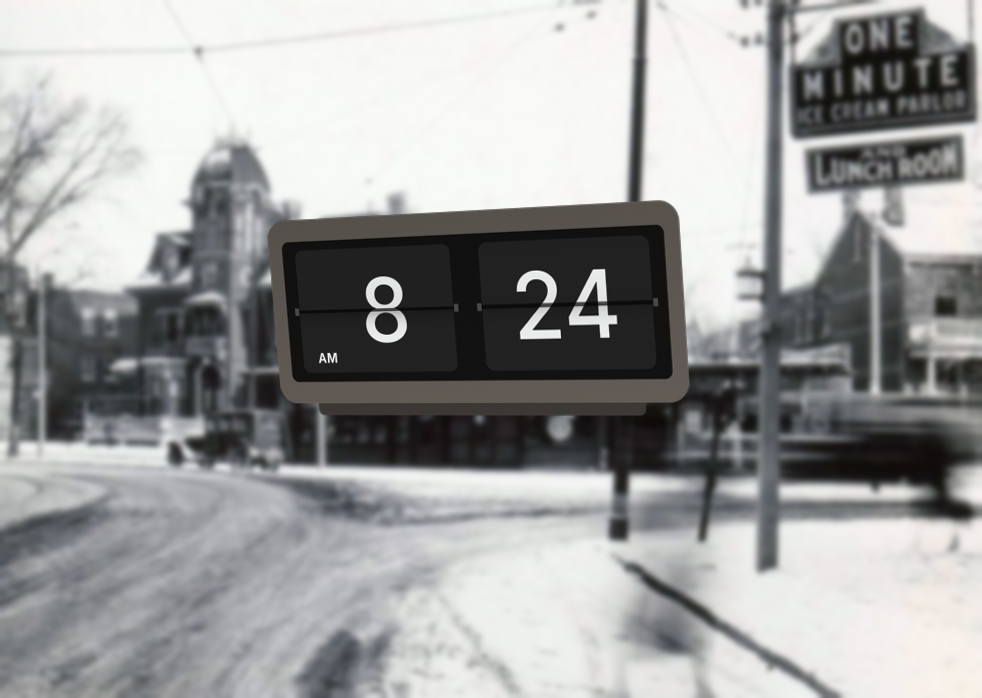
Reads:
{"hour": 8, "minute": 24}
